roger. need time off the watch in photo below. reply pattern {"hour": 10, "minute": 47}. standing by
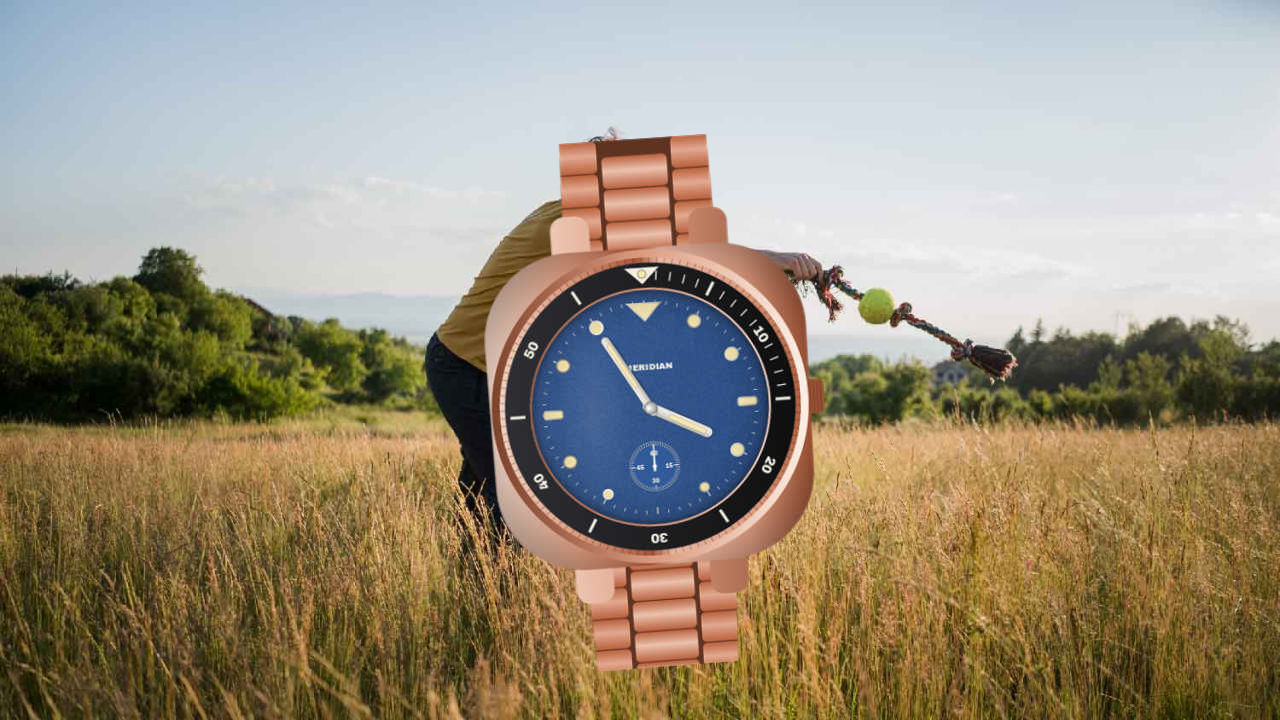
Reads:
{"hour": 3, "minute": 55}
